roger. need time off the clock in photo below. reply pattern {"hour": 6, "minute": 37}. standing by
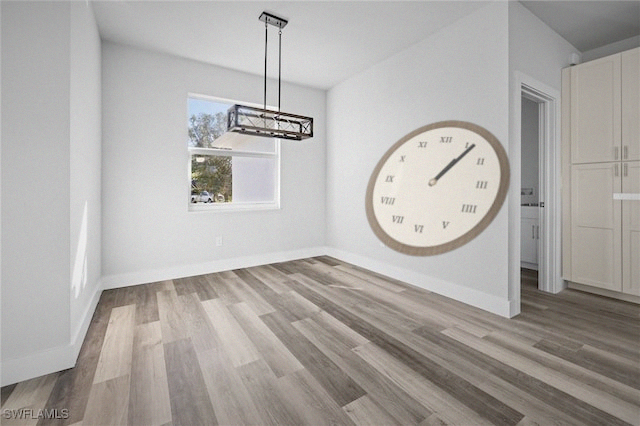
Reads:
{"hour": 1, "minute": 6}
